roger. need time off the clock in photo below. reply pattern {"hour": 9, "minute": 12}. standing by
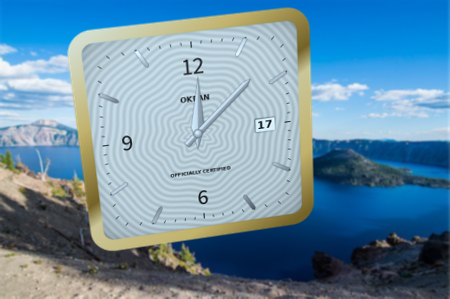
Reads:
{"hour": 12, "minute": 8}
